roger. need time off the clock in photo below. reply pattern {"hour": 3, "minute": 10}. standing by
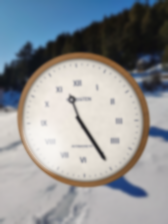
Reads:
{"hour": 11, "minute": 25}
